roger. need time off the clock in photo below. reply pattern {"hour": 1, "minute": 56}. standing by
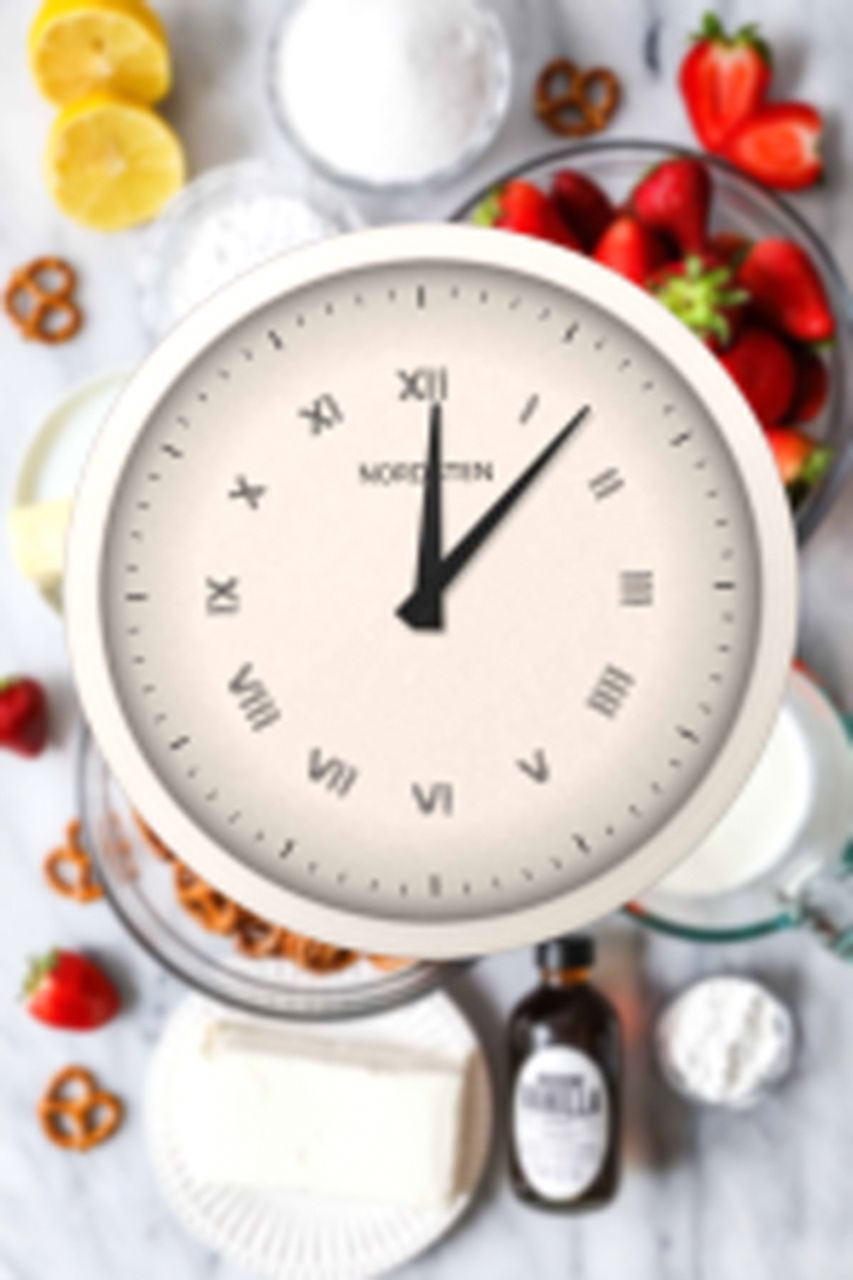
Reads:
{"hour": 12, "minute": 7}
